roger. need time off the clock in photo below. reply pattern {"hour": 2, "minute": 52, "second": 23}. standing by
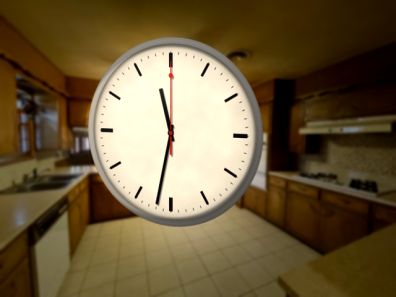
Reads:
{"hour": 11, "minute": 32, "second": 0}
